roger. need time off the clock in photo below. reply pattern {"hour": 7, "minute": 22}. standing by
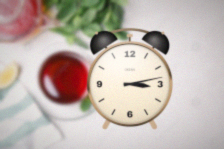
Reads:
{"hour": 3, "minute": 13}
